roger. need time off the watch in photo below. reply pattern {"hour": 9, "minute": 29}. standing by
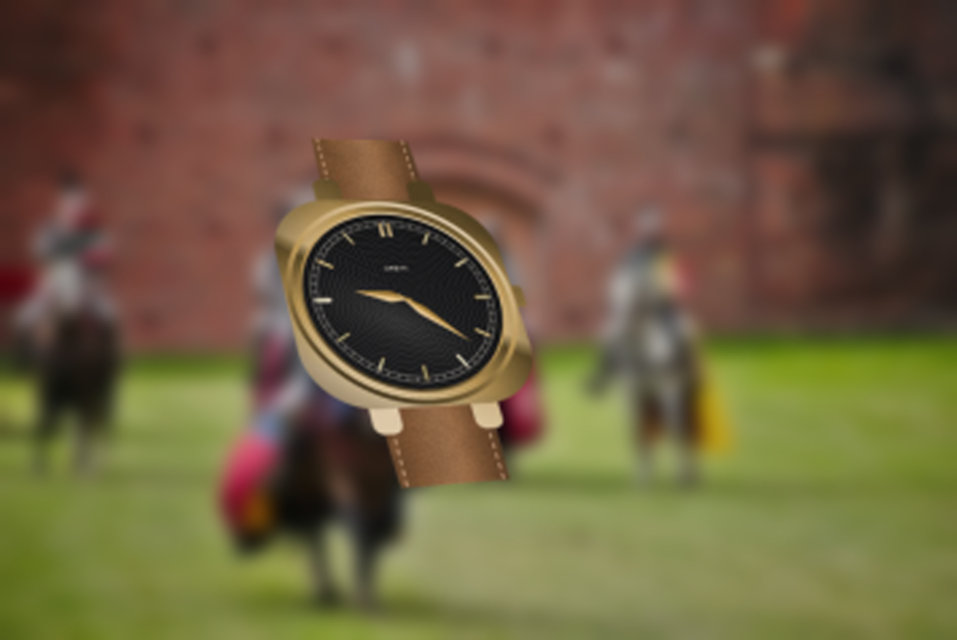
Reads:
{"hour": 9, "minute": 22}
